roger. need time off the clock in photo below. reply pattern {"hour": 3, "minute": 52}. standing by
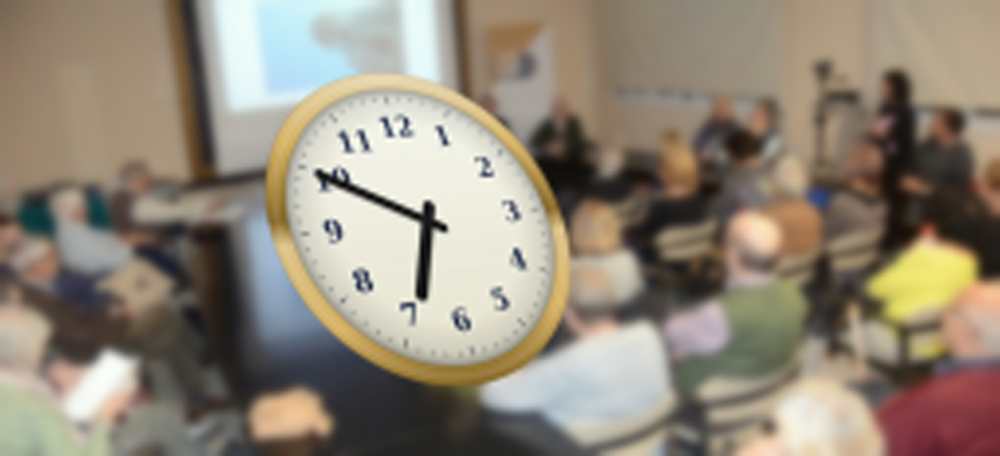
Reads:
{"hour": 6, "minute": 50}
